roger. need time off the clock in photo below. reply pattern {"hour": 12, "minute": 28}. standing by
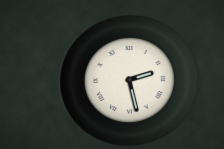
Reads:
{"hour": 2, "minute": 28}
